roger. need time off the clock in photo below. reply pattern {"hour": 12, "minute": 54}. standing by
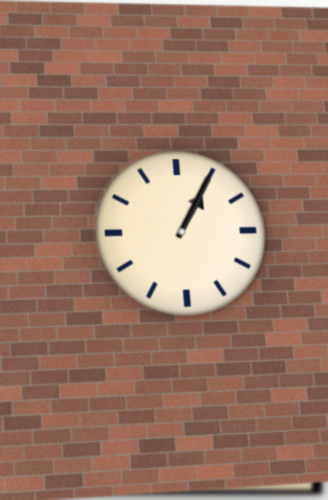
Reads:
{"hour": 1, "minute": 5}
